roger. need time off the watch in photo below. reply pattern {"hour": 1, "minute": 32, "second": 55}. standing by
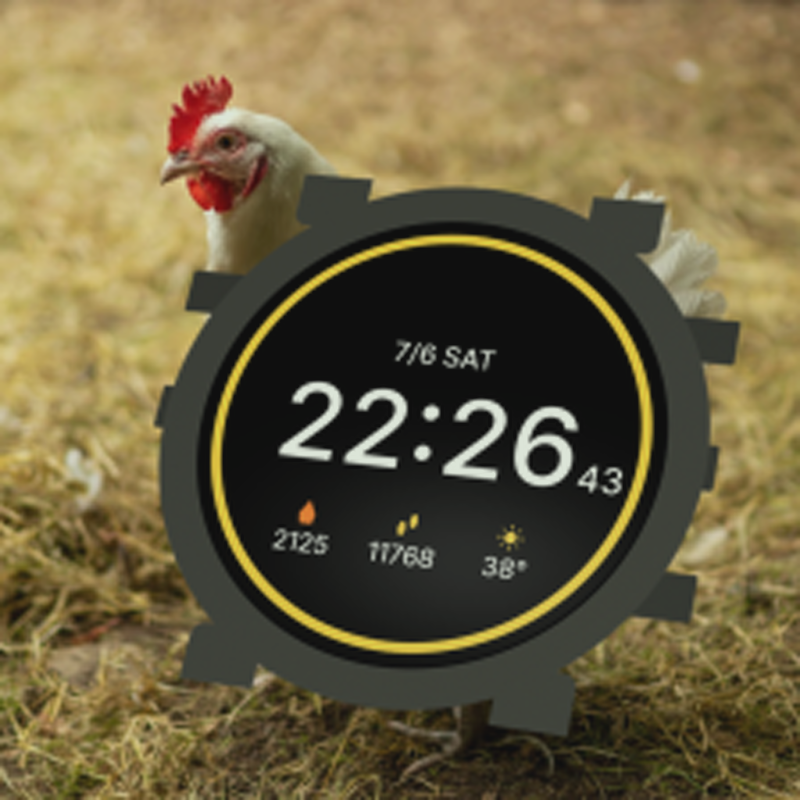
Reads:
{"hour": 22, "minute": 26, "second": 43}
